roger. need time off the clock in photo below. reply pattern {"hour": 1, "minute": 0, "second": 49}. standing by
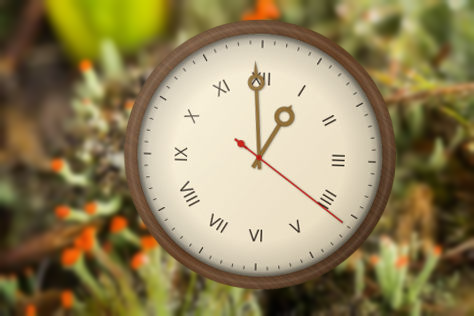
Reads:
{"hour": 12, "minute": 59, "second": 21}
